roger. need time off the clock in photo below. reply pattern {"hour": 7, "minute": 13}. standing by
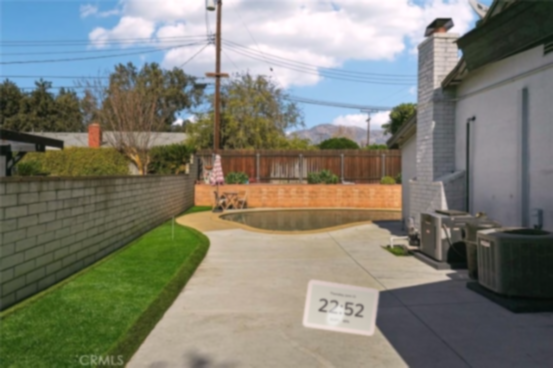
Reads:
{"hour": 22, "minute": 52}
